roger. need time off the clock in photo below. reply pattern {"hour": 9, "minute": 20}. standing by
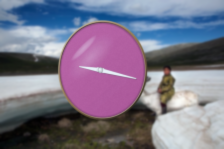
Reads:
{"hour": 9, "minute": 17}
